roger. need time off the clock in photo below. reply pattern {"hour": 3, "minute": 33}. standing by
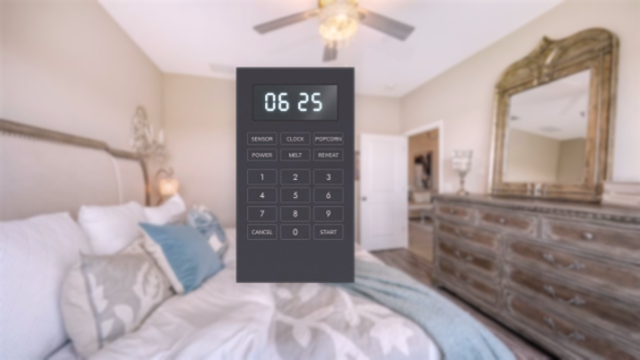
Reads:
{"hour": 6, "minute": 25}
